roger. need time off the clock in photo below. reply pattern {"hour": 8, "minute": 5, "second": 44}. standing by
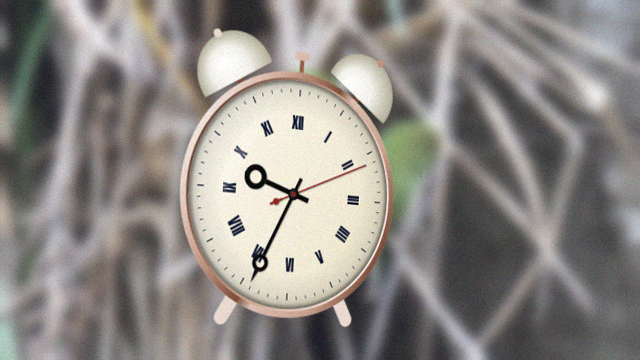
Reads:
{"hour": 9, "minute": 34, "second": 11}
